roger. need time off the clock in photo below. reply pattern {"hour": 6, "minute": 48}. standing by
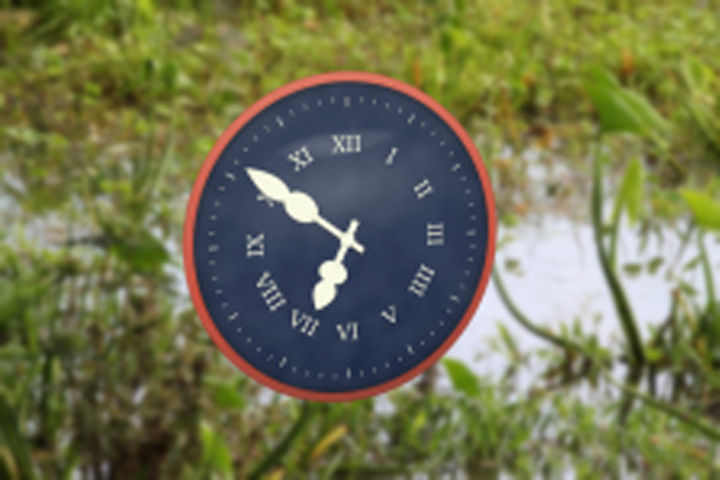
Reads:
{"hour": 6, "minute": 51}
